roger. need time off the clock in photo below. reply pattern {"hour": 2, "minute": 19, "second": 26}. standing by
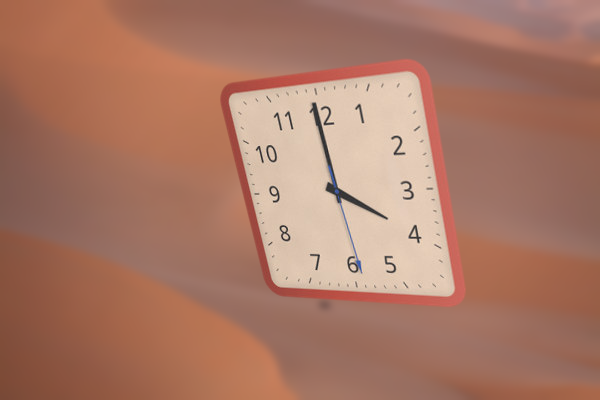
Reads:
{"hour": 3, "minute": 59, "second": 29}
